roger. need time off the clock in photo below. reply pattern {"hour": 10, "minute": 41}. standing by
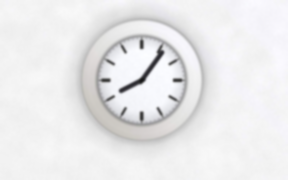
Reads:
{"hour": 8, "minute": 6}
